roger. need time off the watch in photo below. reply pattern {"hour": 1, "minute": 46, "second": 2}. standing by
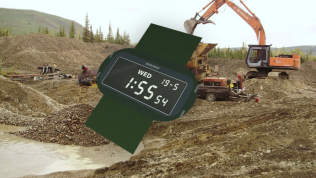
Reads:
{"hour": 1, "minute": 55, "second": 54}
